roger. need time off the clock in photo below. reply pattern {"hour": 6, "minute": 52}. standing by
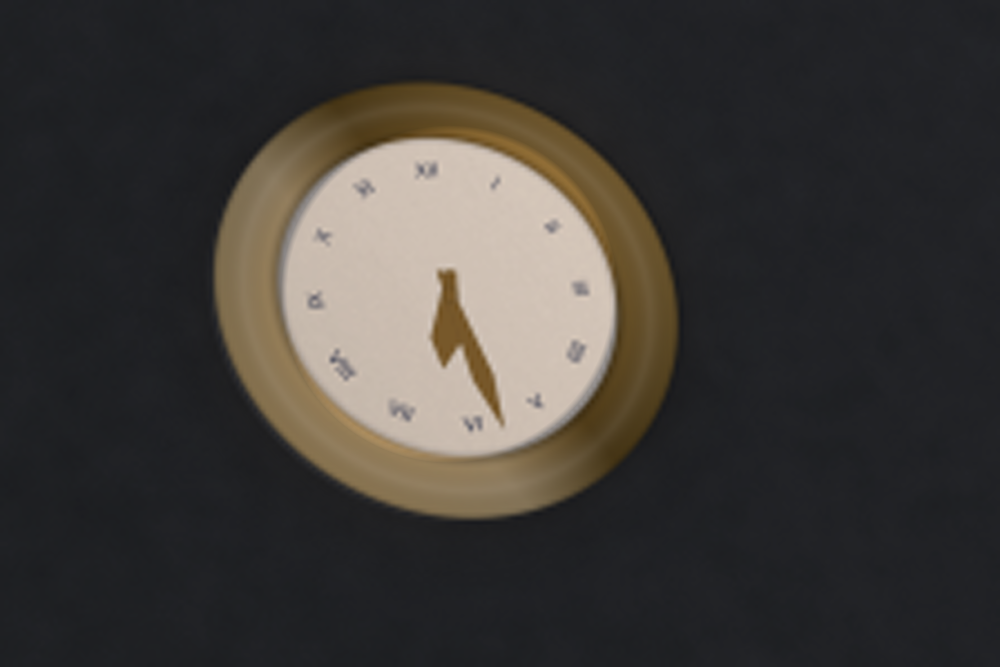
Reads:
{"hour": 6, "minute": 28}
